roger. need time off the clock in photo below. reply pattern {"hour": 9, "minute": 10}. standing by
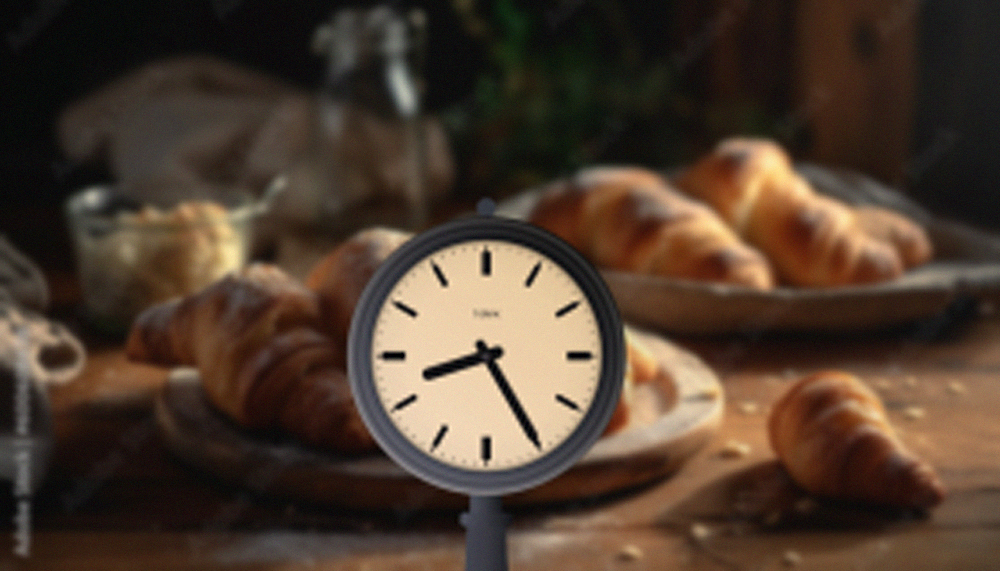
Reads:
{"hour": 8, "minute": 25}
